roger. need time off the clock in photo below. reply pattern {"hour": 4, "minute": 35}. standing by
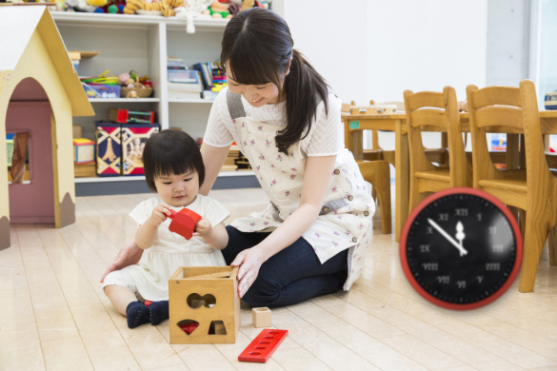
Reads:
{"hour": 11, "minute": 52}
